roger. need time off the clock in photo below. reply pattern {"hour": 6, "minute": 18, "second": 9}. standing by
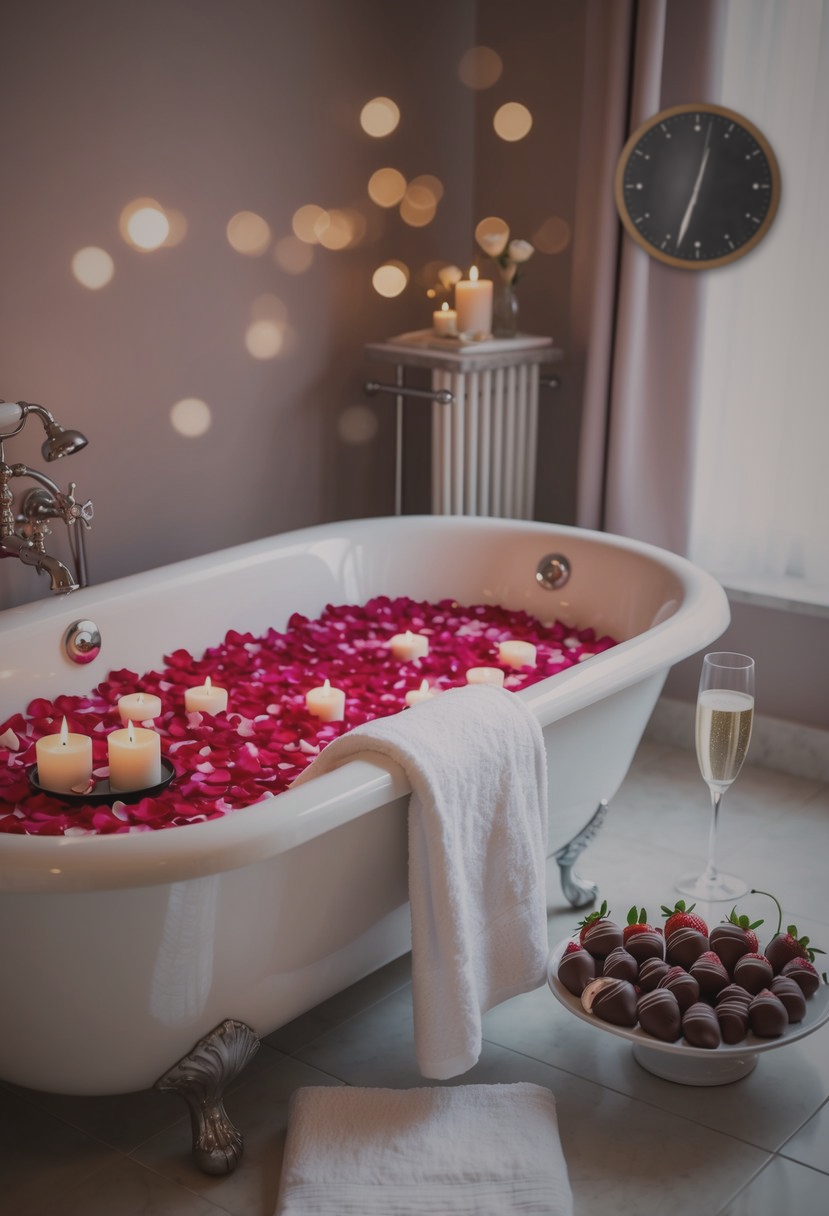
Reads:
{"hour": 12, "minute": 33, "second": 2}
